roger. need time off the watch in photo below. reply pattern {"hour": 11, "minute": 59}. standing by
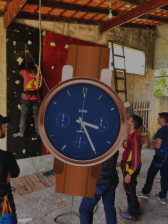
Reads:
{"hour": 3, "minute": 25}
